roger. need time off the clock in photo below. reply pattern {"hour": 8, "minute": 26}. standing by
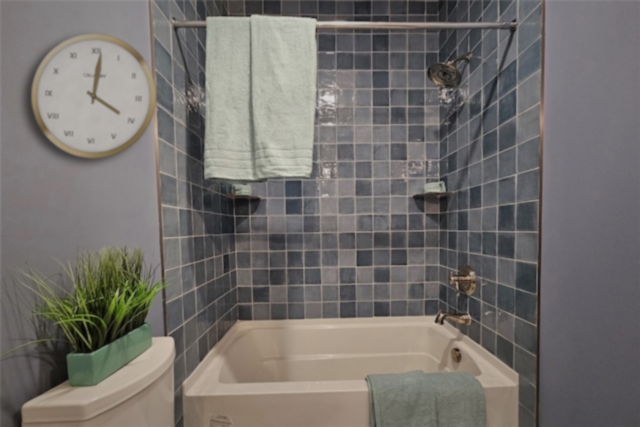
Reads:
{"hour": 4, "minute": 1}
